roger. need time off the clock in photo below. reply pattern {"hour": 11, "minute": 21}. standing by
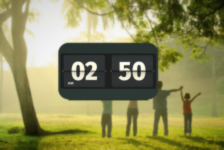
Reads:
{"hour": 2, "minute": 50}
